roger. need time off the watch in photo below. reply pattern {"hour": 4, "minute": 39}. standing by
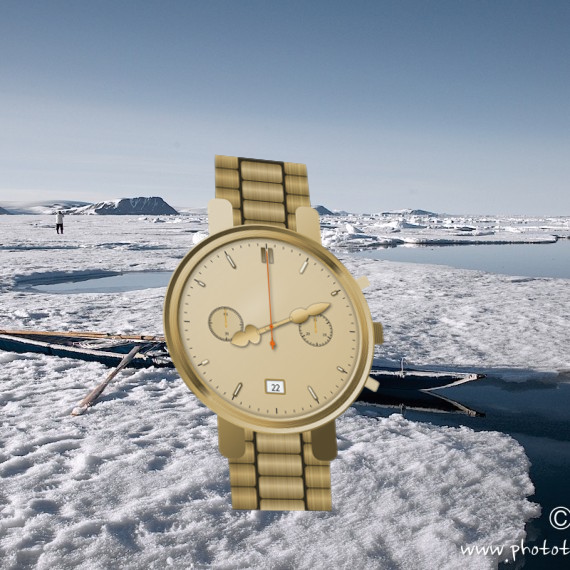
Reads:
{"hour": 8, "minute": 11}
